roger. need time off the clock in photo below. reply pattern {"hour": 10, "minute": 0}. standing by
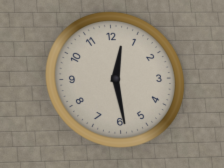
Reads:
{"hour": 12, "minute": 29}
